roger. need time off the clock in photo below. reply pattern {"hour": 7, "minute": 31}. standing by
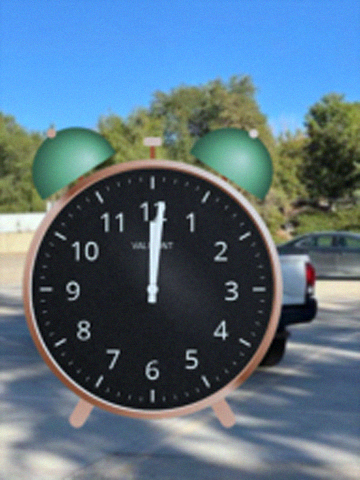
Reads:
{"hour": 12, "minute": 1}
